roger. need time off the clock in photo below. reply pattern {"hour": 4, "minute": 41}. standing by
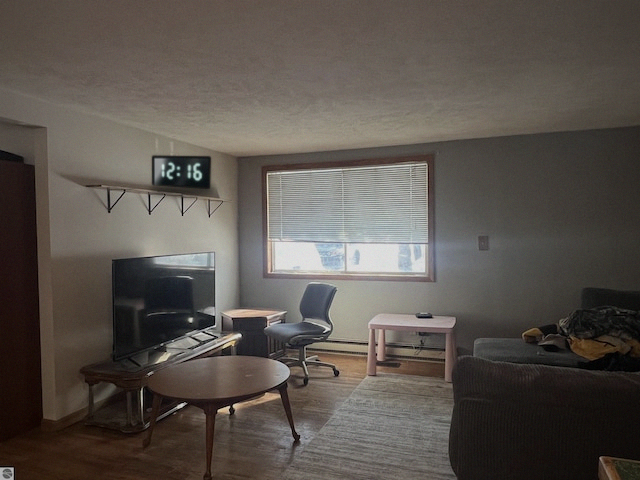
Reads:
{"hour": 12, "minute": 16}
